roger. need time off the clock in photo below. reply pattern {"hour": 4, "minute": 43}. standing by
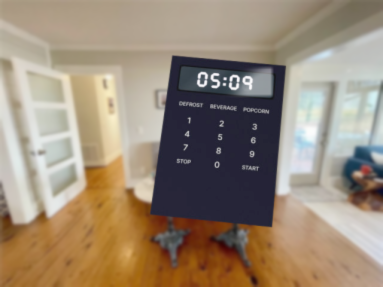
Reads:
{"hour": 5, "minute": 9}
